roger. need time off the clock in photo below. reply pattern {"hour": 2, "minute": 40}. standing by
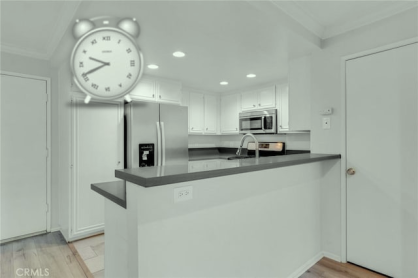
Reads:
{"hour": 9, "minute": 41}
